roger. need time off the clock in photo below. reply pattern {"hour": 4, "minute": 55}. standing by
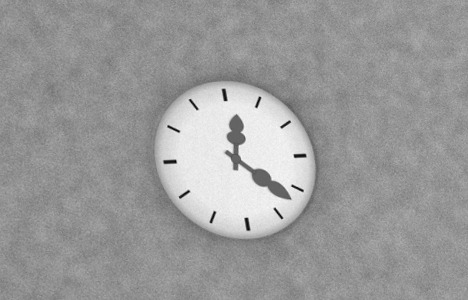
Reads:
{"hour": 12, "minute": 22}
